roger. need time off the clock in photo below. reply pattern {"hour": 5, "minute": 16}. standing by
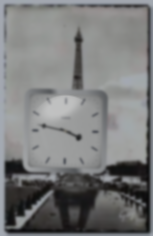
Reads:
{"hour": 3, "minute": 47}
